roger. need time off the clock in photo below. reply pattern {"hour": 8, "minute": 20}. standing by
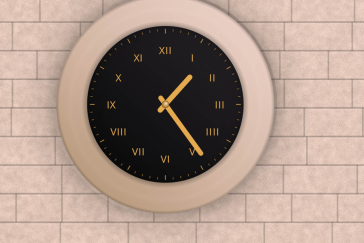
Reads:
{"hour": 1, "minute": 24}
